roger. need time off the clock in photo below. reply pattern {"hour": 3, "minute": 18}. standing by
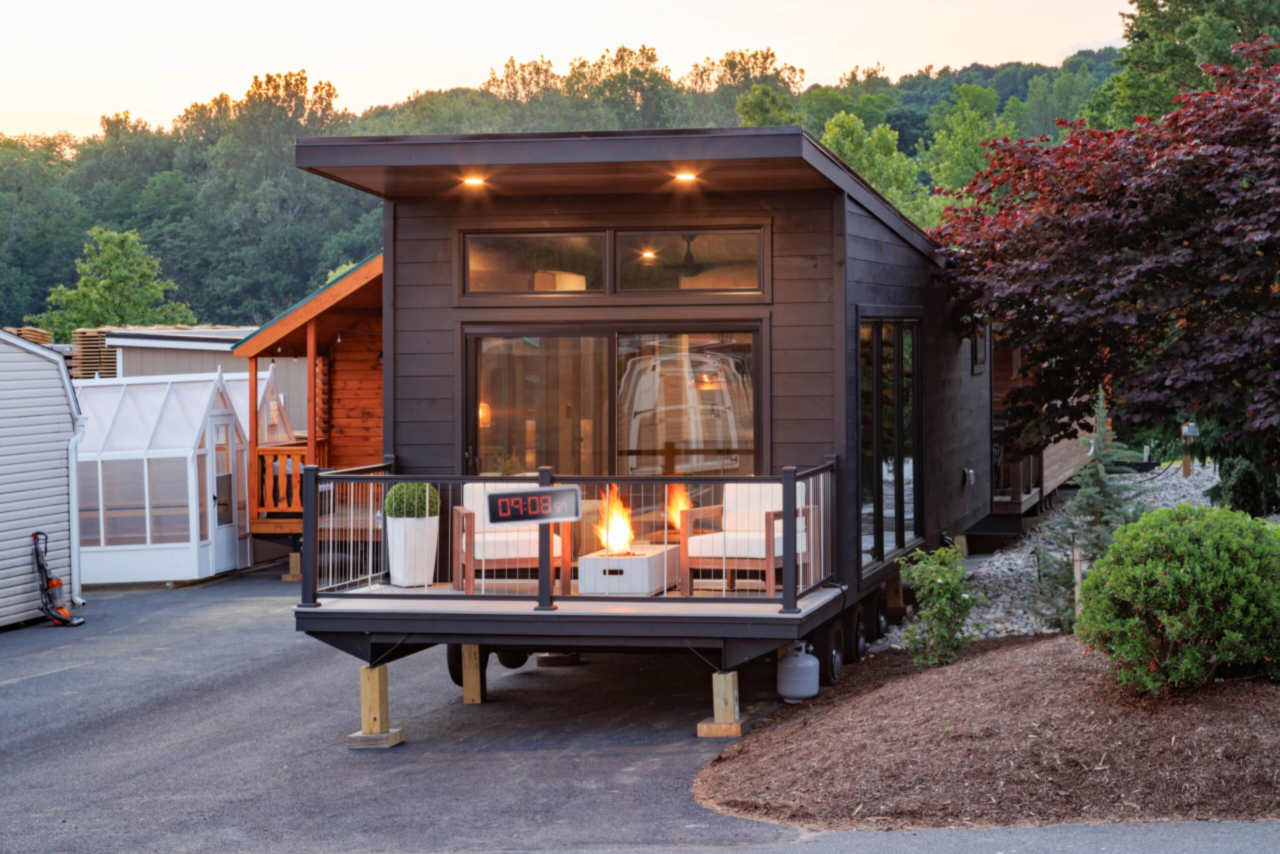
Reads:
{"hour": 9, "minute": 8}
